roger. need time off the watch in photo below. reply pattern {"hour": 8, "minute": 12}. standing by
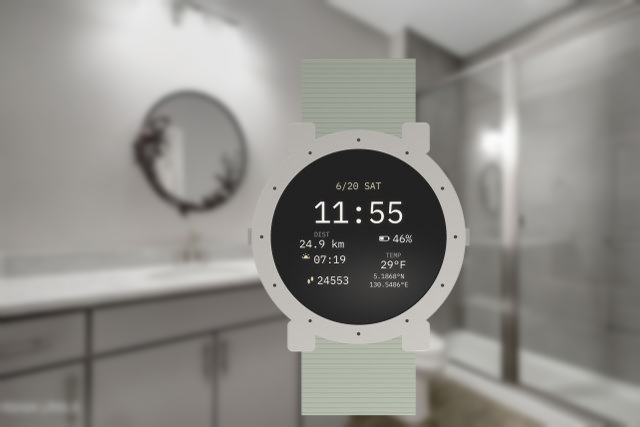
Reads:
{"hour": 11, "minute": 55}
